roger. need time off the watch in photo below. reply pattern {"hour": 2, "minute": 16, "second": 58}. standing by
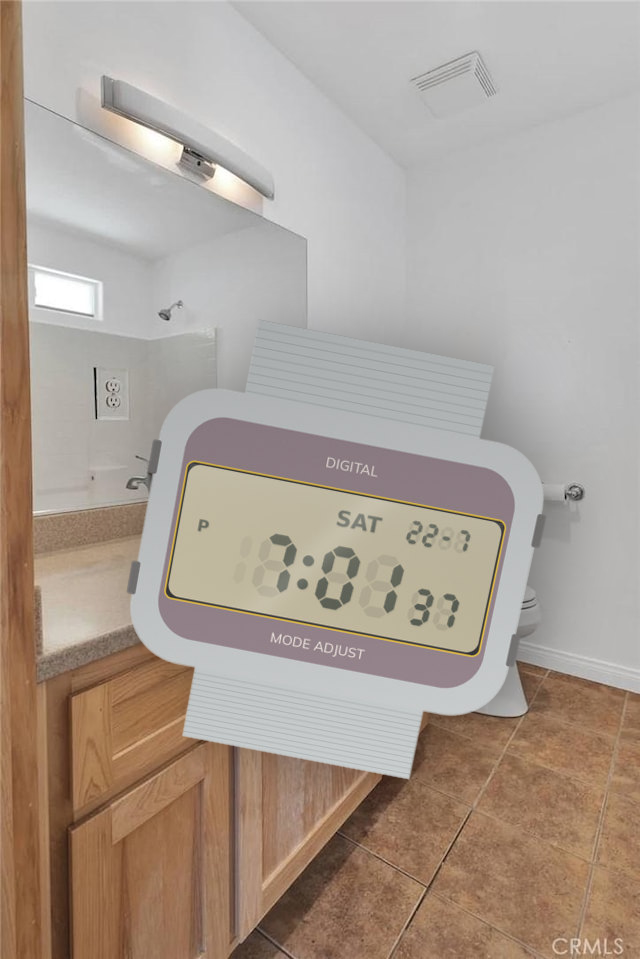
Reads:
{"hour": 7, "minute": 1, "second": 37}
